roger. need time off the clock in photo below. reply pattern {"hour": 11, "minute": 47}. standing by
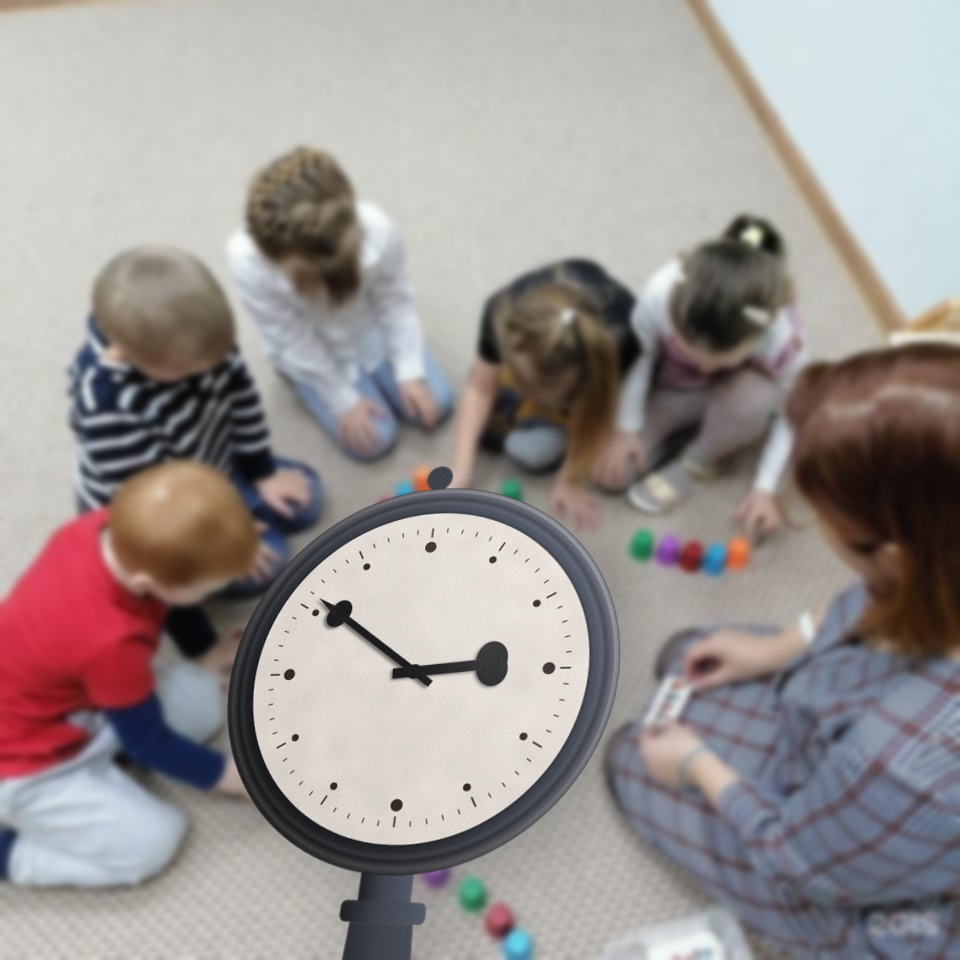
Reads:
{"hour": 2, "minute": 51}
